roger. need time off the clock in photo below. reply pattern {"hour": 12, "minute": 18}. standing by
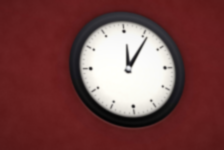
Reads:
{"hour": 12, "minute": 6}
